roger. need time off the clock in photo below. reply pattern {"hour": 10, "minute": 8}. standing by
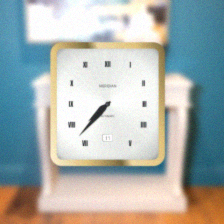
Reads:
{"hour": 7, "minute": 37}
